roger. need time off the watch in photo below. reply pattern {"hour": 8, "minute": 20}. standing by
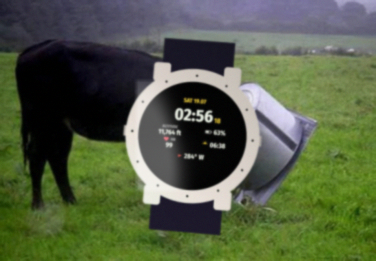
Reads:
{"hour": 2, "minute": 56}
